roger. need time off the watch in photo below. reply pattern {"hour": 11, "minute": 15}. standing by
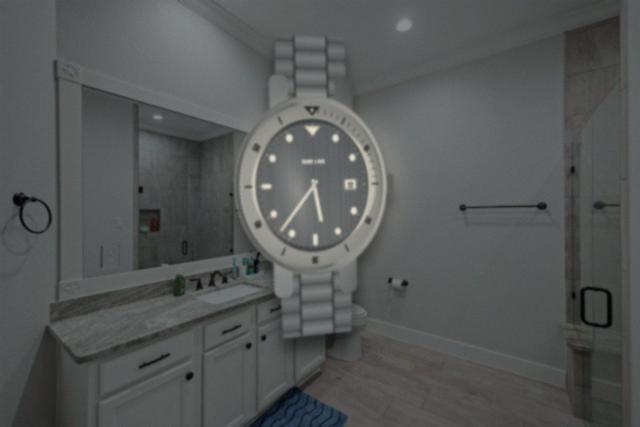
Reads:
{"hour": 5, "minute": 37}
